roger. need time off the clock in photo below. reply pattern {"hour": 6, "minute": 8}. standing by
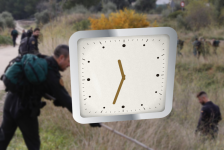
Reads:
{"hour": 11, "minute": 33}
